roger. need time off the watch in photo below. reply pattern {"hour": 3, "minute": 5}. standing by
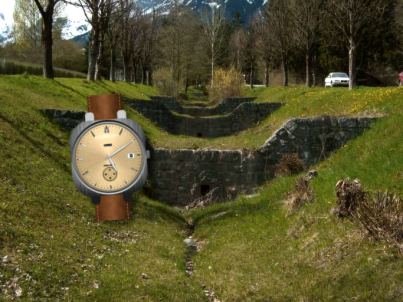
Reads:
{"hour": 5, "minute": 10}
